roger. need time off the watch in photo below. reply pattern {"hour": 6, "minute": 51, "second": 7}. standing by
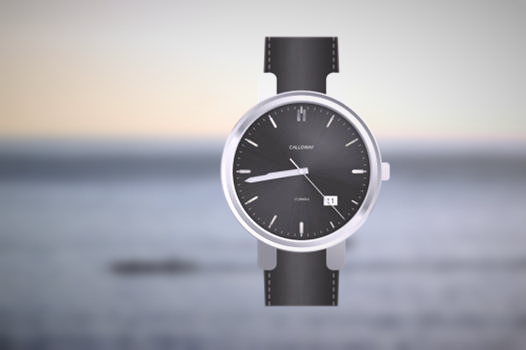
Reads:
{"hour": 8, "minute": 43, "second": 23}
